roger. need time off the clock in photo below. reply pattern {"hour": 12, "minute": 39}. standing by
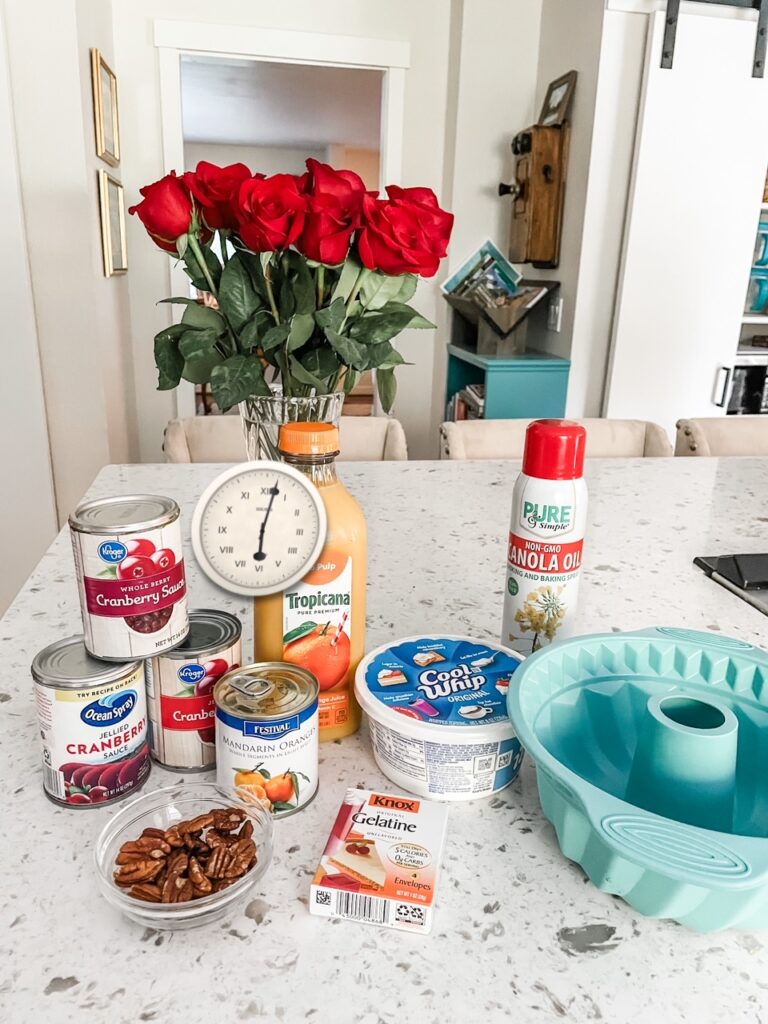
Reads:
{"hour": 6, "minute": 2}
